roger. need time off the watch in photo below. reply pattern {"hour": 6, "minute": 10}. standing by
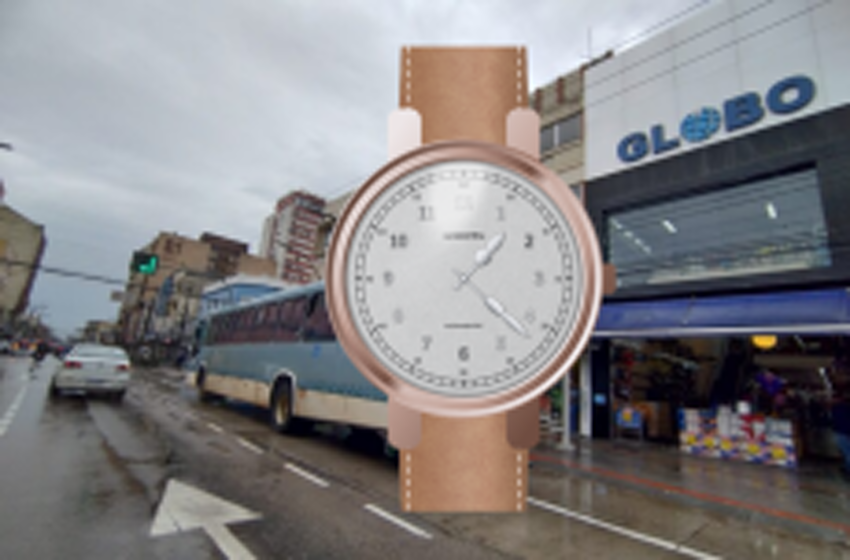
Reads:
{"hour": 1, "minute": 22}
